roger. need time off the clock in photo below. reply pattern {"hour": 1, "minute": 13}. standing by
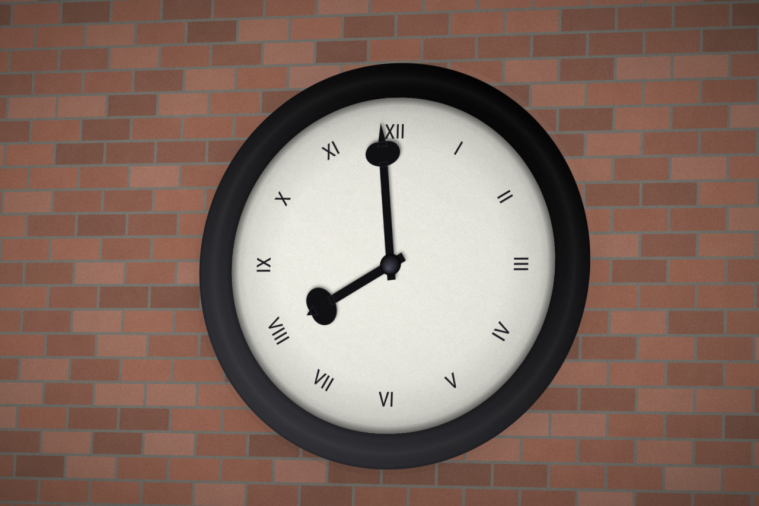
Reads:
{"hour": 7, "minute": 59}
